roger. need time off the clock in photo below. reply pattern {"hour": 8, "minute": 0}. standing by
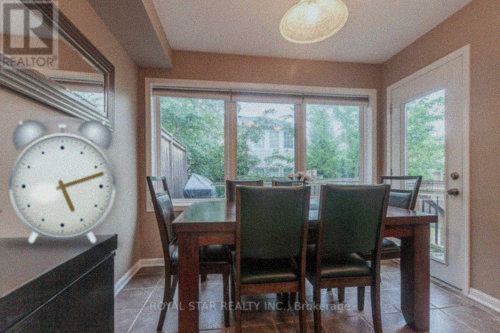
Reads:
{"hour": 5, "minute": 12}
